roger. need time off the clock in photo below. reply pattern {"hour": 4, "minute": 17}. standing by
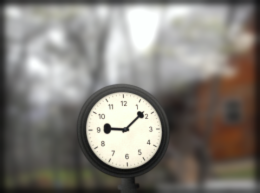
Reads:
{"hour": 9, "minute": 8}
